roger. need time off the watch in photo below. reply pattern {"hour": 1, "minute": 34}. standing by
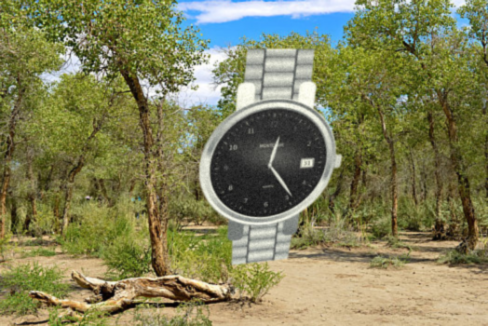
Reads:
{"hour": 12, "minute": 24}
